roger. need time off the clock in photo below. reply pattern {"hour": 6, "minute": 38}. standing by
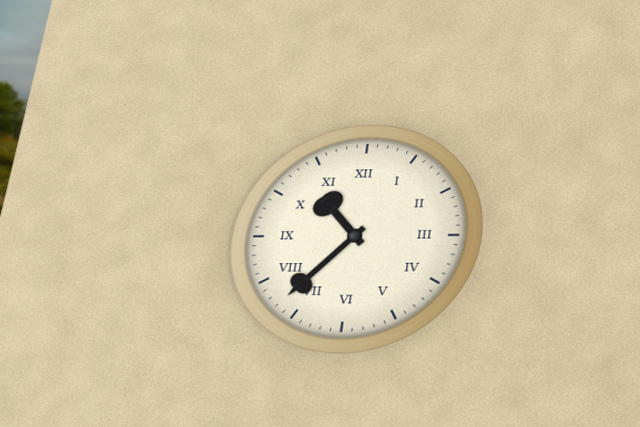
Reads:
{"hour": 10, "minute": 37}
